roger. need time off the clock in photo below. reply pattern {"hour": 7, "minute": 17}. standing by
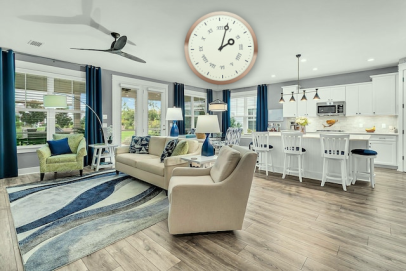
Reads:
{"hour": 2, "minute": 3}
